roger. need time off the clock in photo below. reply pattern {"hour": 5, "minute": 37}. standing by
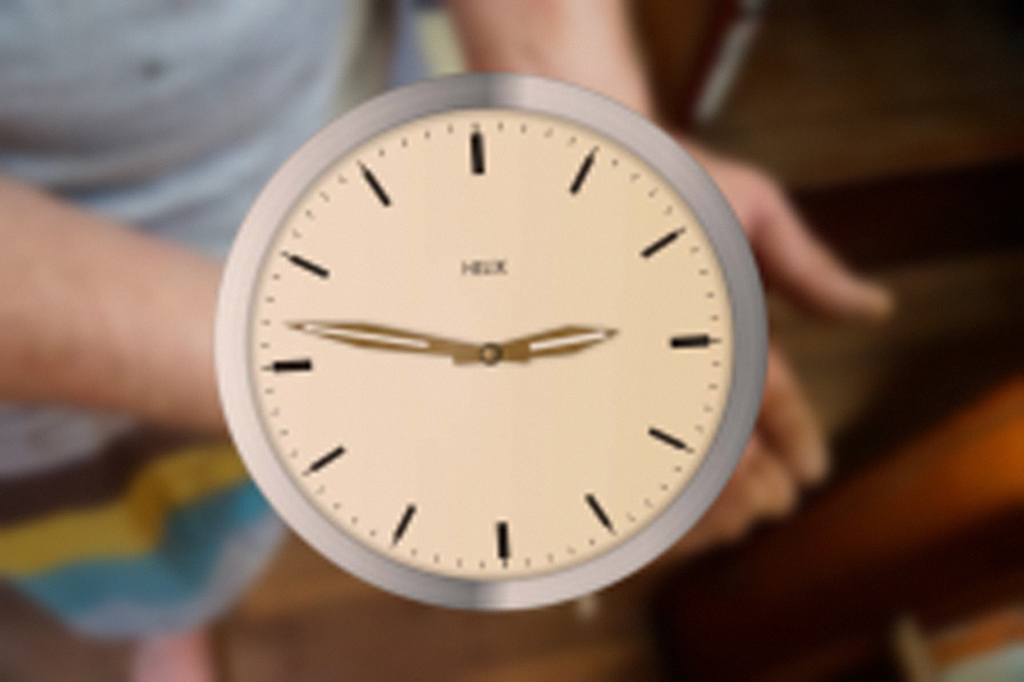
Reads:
{"hour": 2, "minute": 47}
